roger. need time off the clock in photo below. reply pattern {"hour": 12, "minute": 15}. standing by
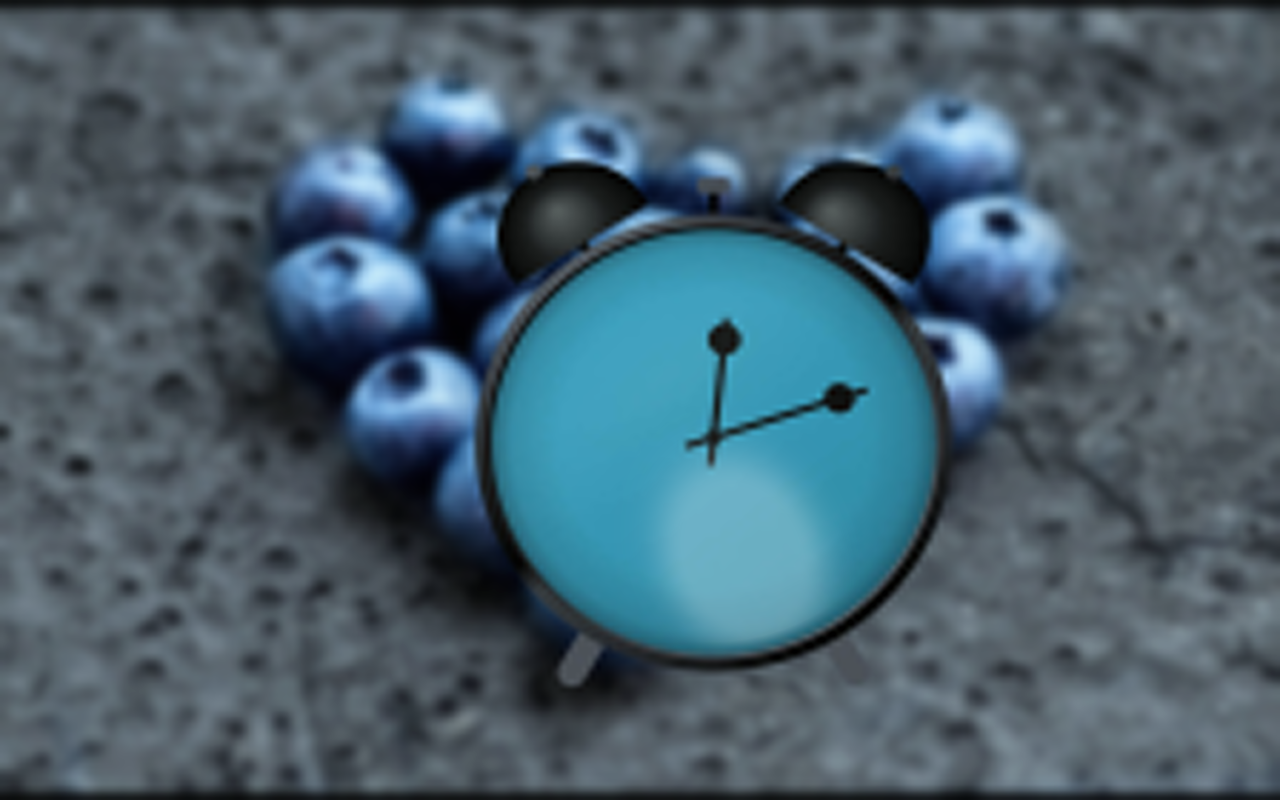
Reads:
{"hour": 12, "minute": 12}
